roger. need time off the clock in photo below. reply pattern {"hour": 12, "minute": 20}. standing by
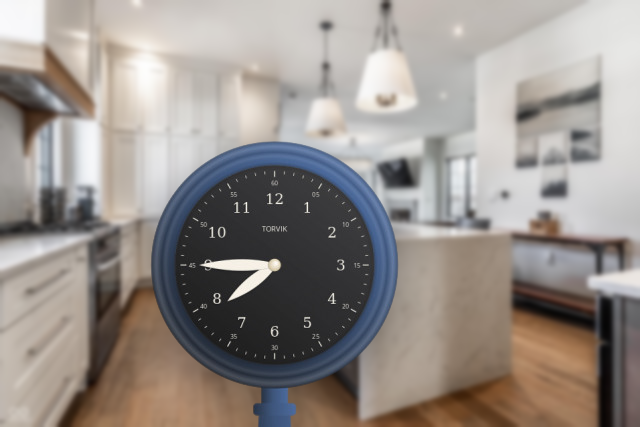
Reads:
{"hour": 7, "minute": 45}
